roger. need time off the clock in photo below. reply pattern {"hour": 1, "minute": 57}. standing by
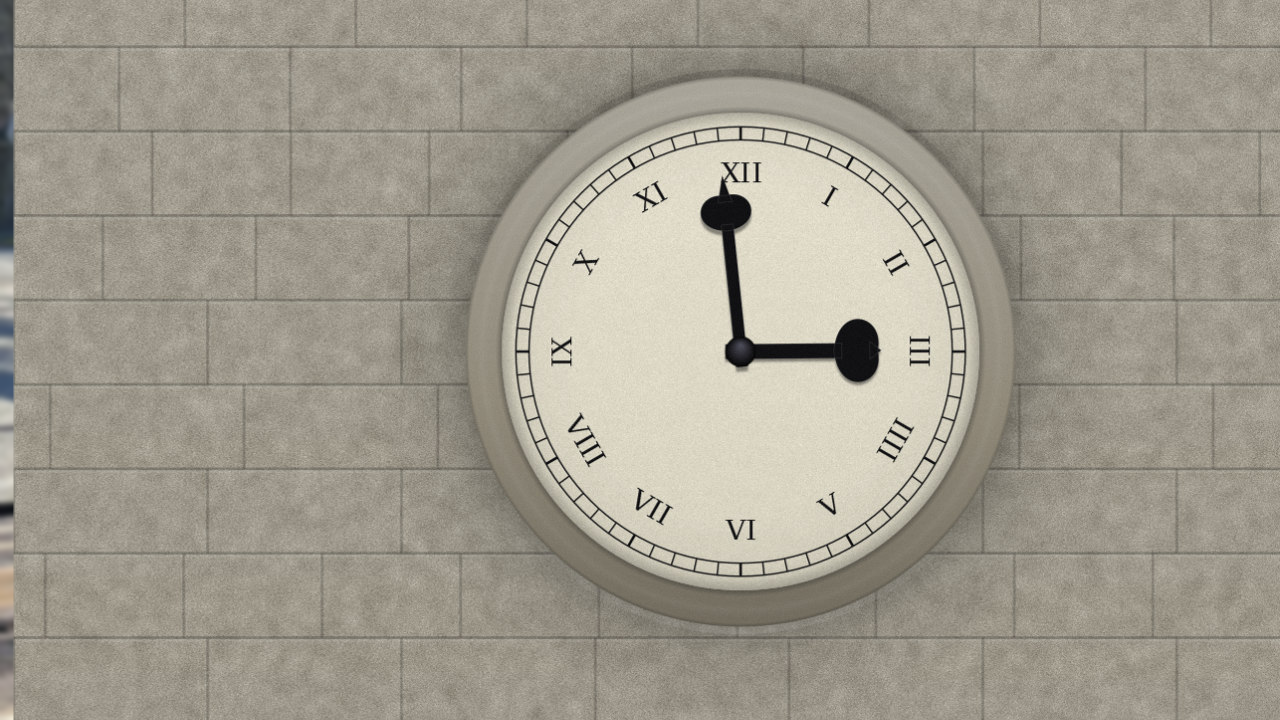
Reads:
{"hour": 2, "minute": 59}
